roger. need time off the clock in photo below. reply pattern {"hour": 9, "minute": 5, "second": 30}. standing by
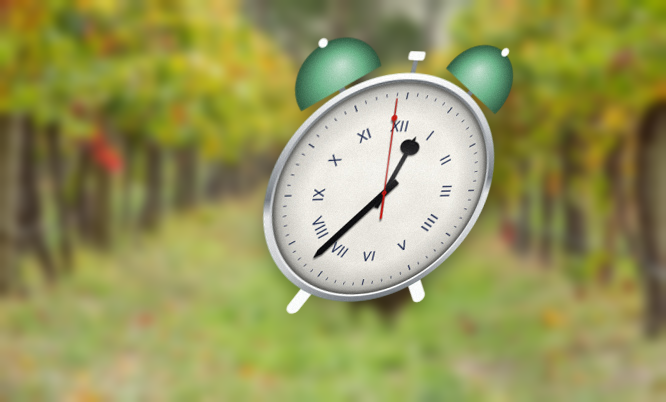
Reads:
{"hour": 12, "minute": 36, "second": 59}
